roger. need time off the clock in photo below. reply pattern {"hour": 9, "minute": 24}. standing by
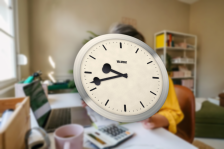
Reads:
{"hour": 9, "minute": 42}
